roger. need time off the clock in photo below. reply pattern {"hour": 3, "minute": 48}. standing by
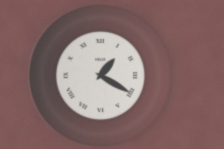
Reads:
{"hour": 1, "minute": 20}
